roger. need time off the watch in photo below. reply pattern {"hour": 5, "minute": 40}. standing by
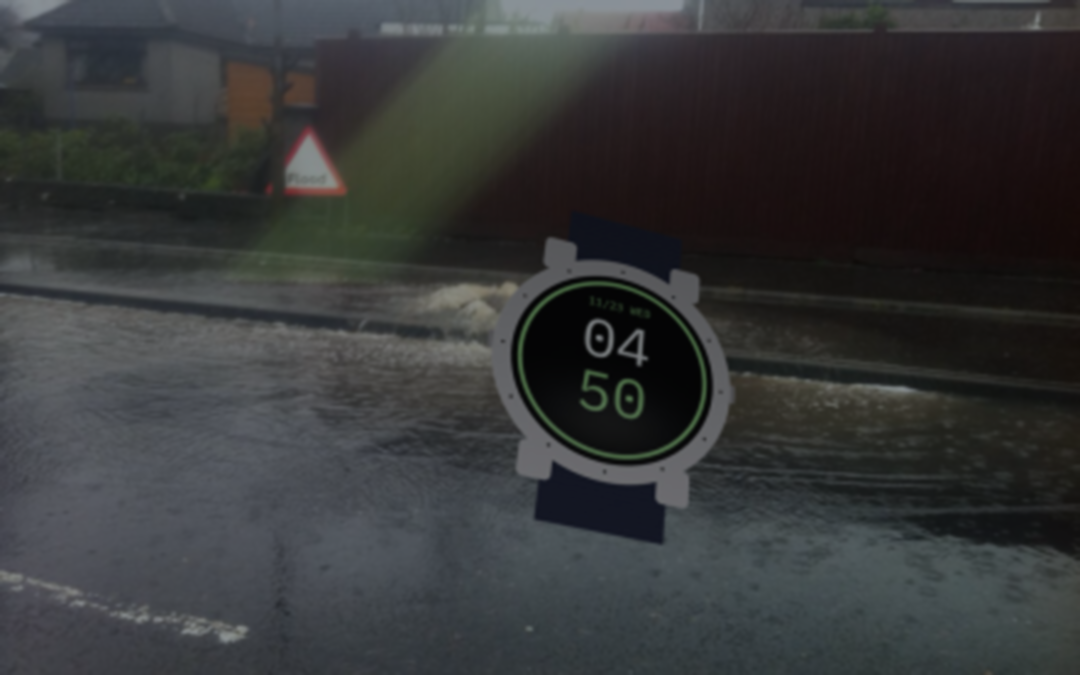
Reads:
{"hour": 4, "minute": 50}
